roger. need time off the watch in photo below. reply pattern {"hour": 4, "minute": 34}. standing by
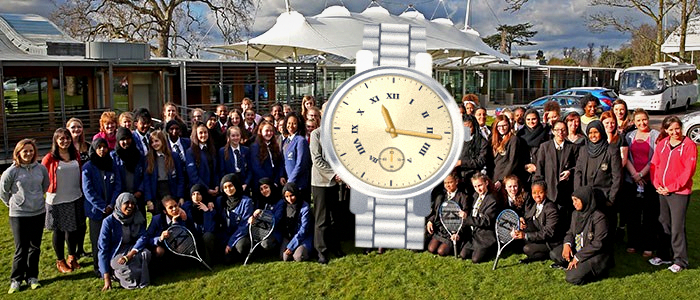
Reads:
{"hour": 11, "minute": 16}
